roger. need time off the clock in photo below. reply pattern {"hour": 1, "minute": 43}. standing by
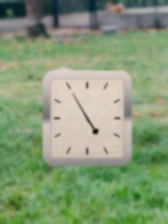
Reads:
{"hour": 4, "minute": 55}
